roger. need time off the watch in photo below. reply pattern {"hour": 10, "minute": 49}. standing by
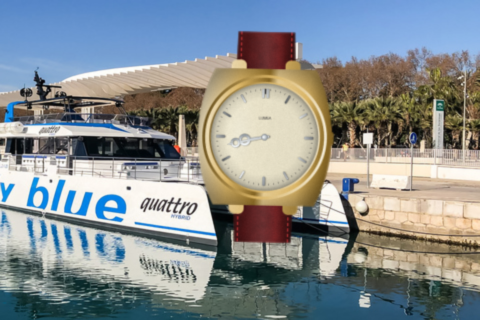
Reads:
{"hour": 8, "minute": 43}
